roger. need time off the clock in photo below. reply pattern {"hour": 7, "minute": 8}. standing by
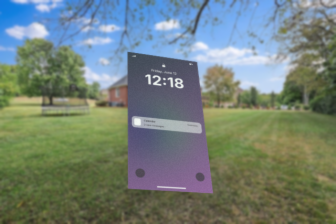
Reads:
{"hour": 12, "minute": 18}
